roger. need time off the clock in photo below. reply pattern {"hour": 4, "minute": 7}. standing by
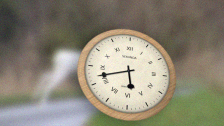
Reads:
{"hour": 5, "minute": 42}
